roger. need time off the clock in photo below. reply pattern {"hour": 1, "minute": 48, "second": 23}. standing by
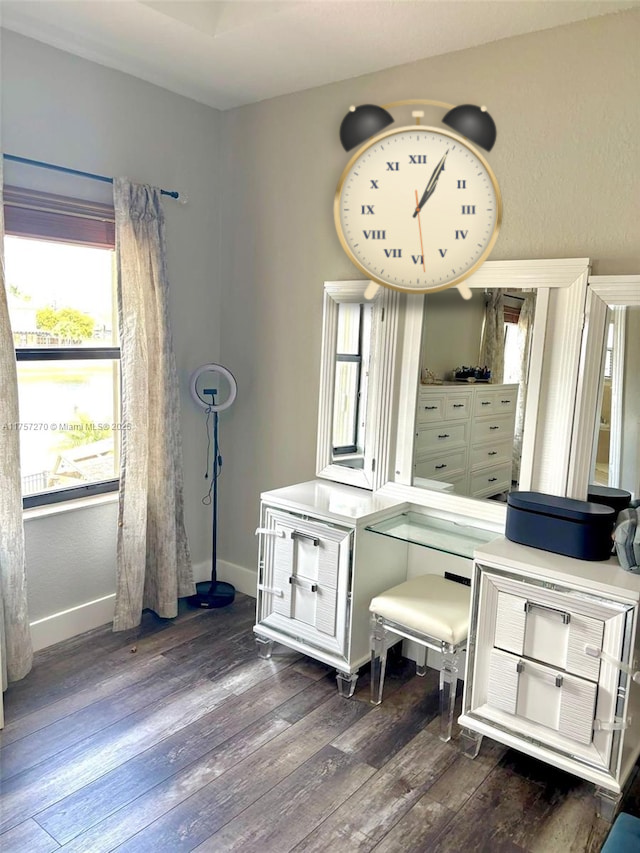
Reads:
{"hour": 1, "minute": 4, "second": 29}
